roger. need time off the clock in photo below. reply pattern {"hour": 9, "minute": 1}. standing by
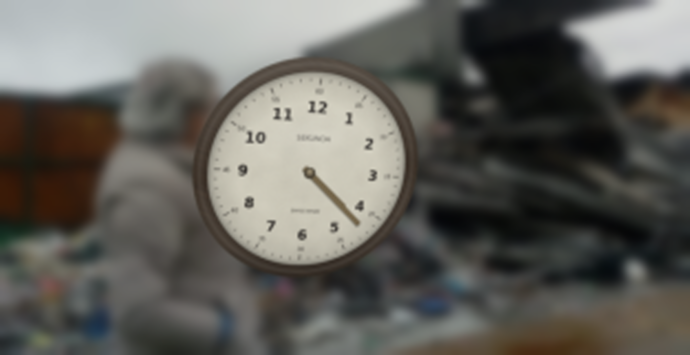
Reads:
{"hour": 4, "minute": 22}
